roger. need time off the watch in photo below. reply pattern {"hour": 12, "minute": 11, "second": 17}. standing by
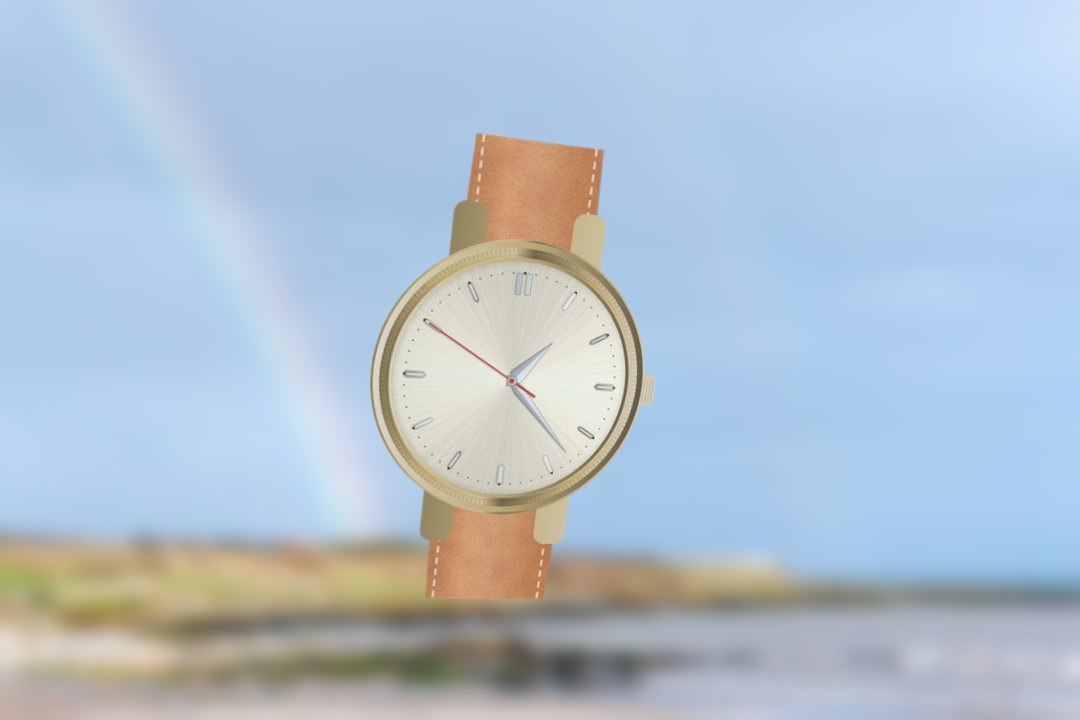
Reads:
{"hour": 1, "minute": 22, "second": 50}
